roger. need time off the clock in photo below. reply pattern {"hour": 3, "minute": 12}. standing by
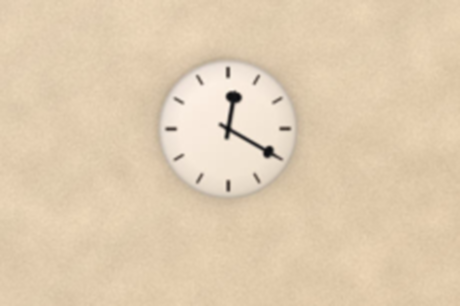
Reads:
{"hour": 12, "minute": 20}
